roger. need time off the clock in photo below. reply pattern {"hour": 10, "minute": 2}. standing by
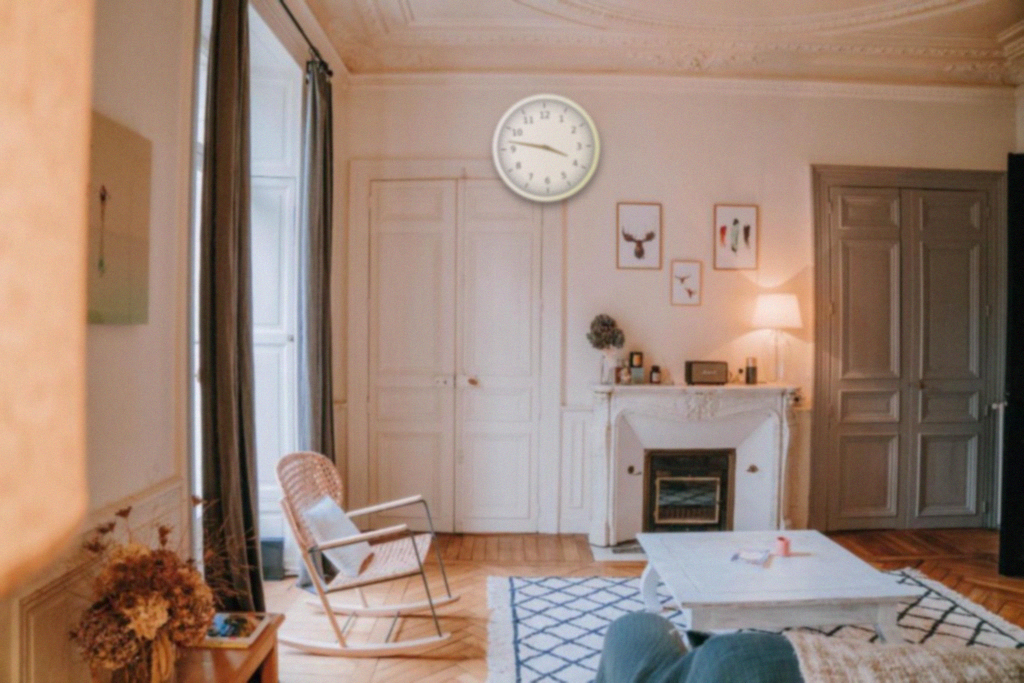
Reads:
{"hour": 3, "minute": 47}
